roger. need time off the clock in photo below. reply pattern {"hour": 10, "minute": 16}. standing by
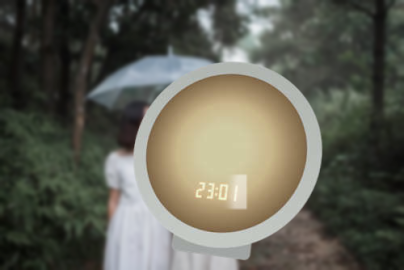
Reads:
{"hour": 23, "minute": 1}
